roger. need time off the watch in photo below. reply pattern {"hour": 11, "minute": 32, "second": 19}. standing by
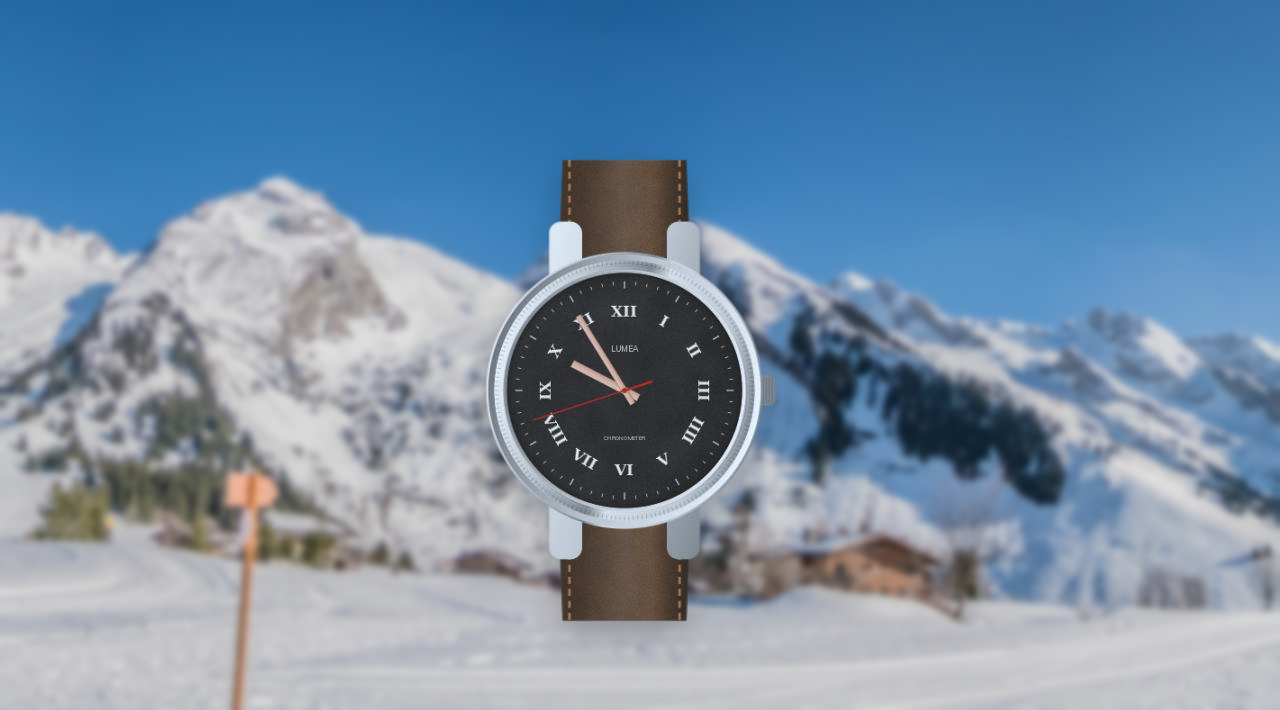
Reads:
{"hour": 9, "minute": 54, "second": 42}
